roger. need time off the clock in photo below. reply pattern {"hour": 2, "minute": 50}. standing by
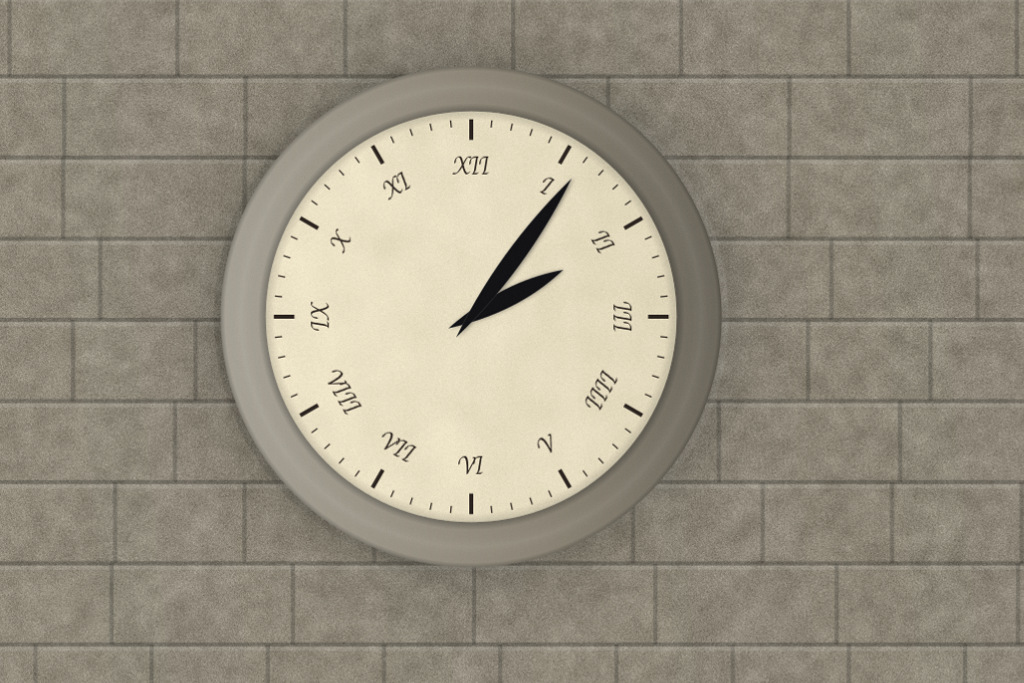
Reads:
{"hour": 2, "minute": 6}
